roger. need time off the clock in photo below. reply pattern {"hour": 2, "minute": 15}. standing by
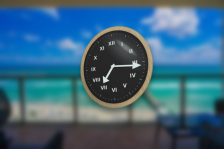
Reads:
{"hour": 7, "minute": 16}
